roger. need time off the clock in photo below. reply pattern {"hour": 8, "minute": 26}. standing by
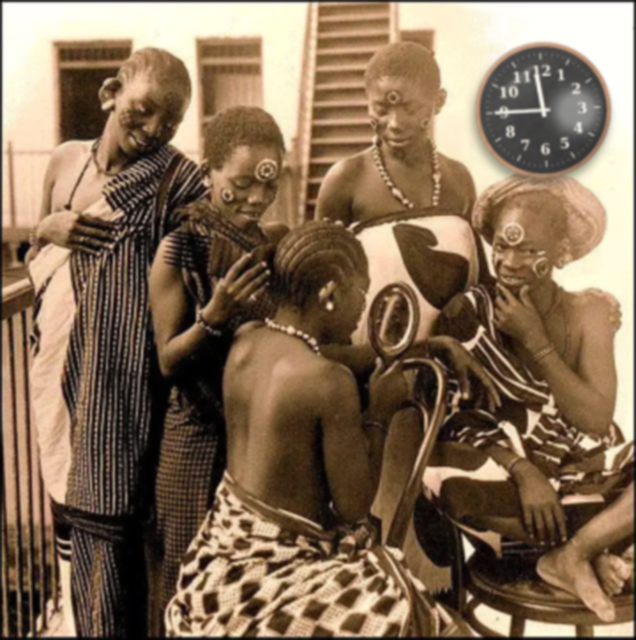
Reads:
{"hour": 11, "minute": 45}
